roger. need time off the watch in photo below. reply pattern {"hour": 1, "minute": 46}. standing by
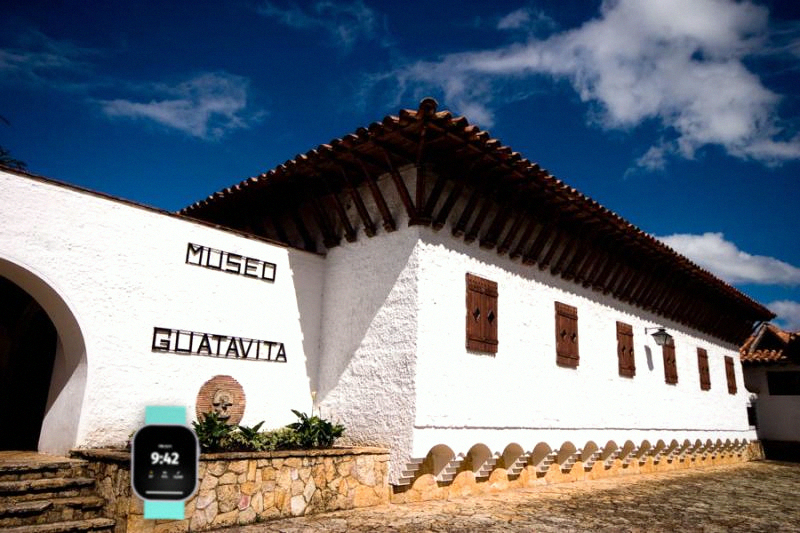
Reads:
{"hour": 9, "minute": 42}
